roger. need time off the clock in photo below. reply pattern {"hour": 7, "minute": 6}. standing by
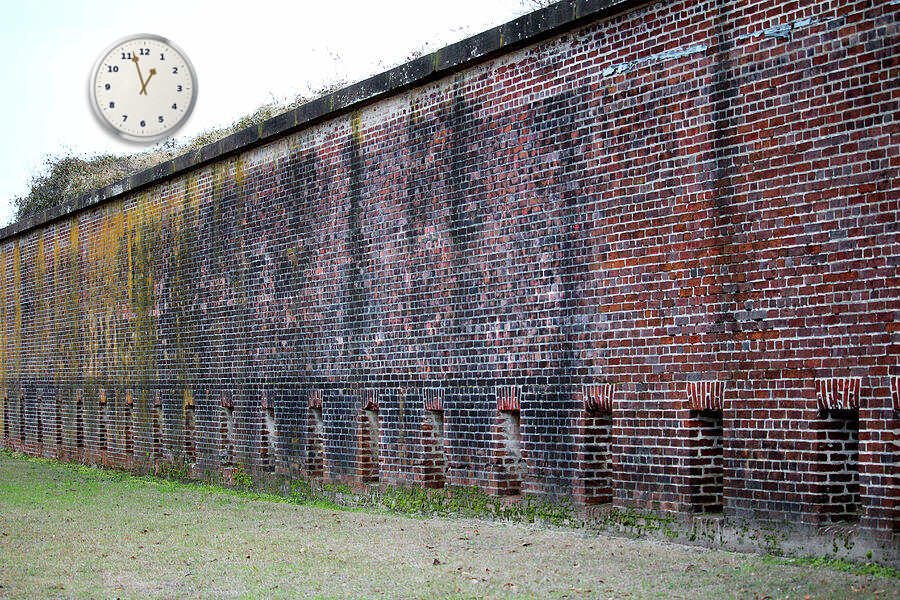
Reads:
{"hour": 12, "minute": 57}
